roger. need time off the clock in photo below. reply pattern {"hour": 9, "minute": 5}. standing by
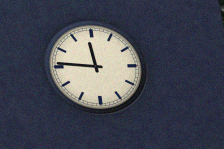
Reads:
{"hour": 11, "minute": 46}
